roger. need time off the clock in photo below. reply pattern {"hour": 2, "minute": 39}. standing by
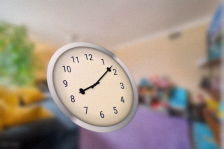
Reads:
{"hour": 8, "minute": 8}
